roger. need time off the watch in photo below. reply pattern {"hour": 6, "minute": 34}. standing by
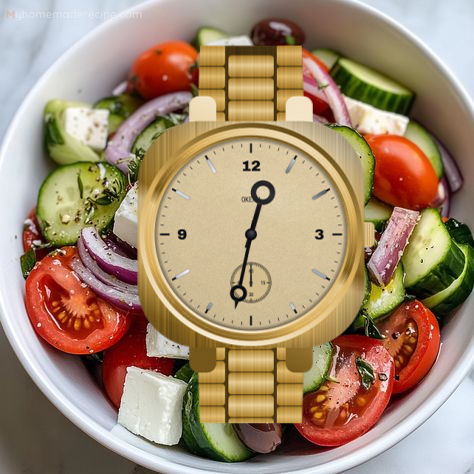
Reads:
{"hour": 12, "minute": 32}
